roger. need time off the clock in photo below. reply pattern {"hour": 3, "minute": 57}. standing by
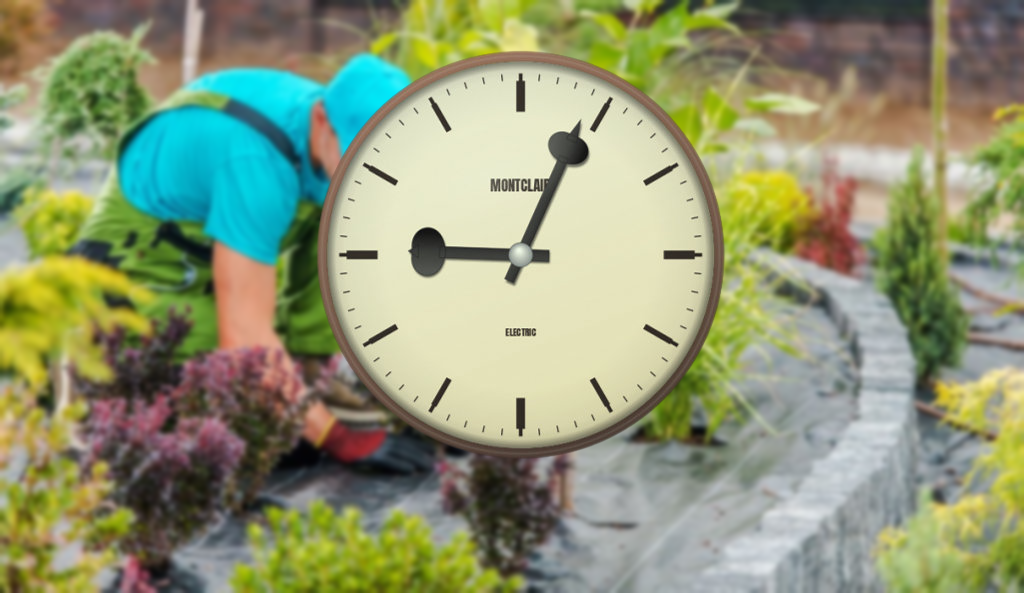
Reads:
{"hour": 9, "minute": 4}
